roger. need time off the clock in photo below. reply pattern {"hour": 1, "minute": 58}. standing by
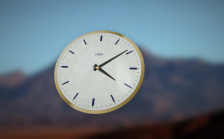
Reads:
{"hour": 4, "minute": 9}
